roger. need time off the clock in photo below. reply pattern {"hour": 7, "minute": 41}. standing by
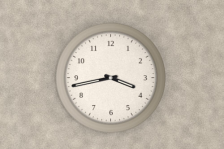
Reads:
{"hour": 3, "minute": 43}
